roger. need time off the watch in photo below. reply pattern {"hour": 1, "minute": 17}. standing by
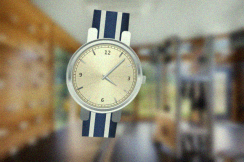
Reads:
{"hour": 4, "minute": 7}
